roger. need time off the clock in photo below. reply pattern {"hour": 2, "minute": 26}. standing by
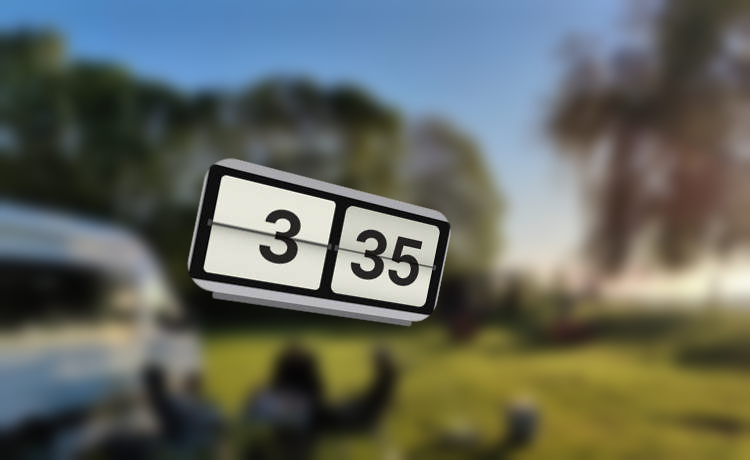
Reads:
{"hour": 3, "minute": 35}
